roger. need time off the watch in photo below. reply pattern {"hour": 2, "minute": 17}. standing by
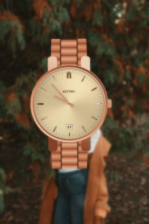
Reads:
{"hour": 9, "minute": 53}
